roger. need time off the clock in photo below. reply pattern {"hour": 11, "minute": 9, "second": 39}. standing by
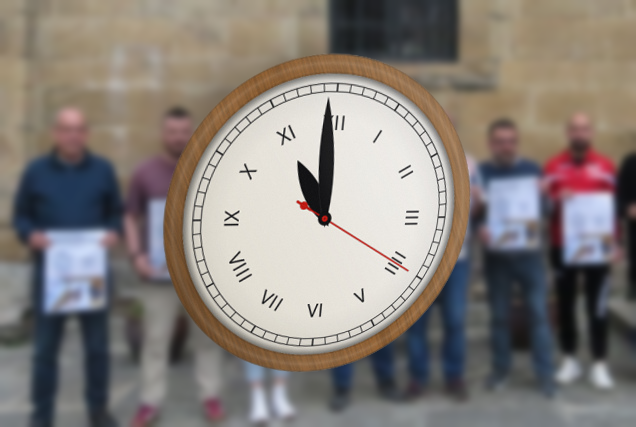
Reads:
{"hour": 10, "minute": 59, "second": 20}
